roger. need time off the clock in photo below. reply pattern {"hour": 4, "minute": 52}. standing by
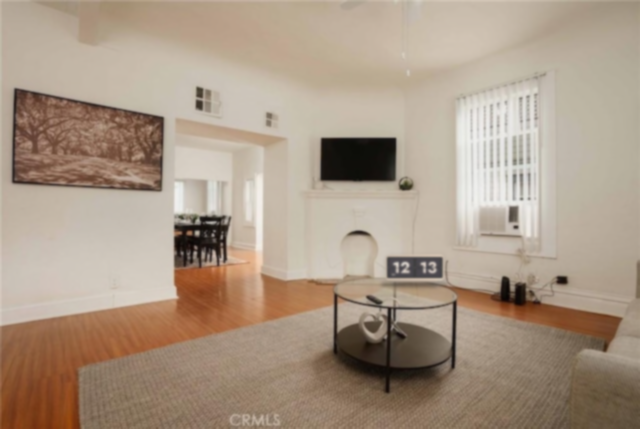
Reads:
{"hour": 12, "minute": 13}
